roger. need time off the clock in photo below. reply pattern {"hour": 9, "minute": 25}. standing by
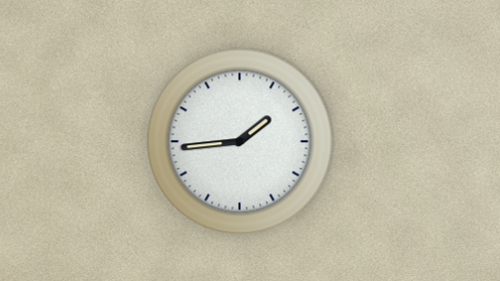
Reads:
{"hour": 1, "minute": 44}
